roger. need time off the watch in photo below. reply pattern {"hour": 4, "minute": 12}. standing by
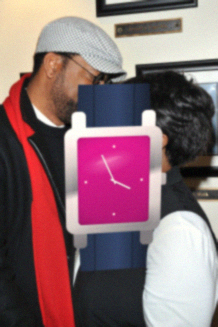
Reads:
{"hour": 3, "minute": 56}
